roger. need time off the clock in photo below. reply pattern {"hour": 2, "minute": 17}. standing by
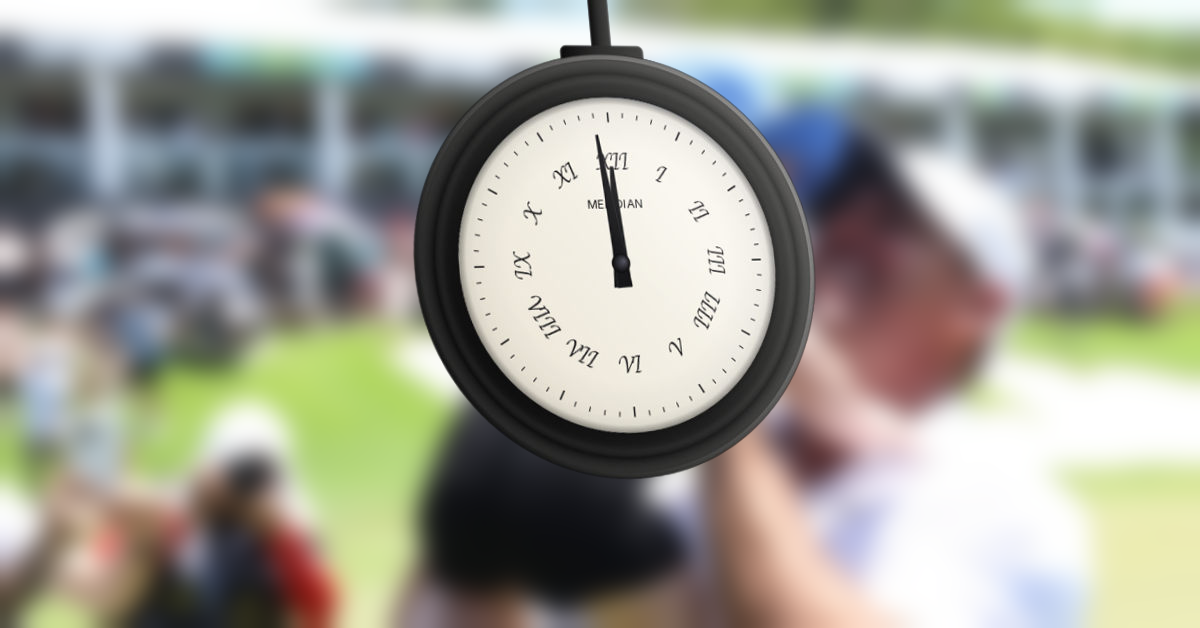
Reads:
{"hour": 11, "minute": 59}
